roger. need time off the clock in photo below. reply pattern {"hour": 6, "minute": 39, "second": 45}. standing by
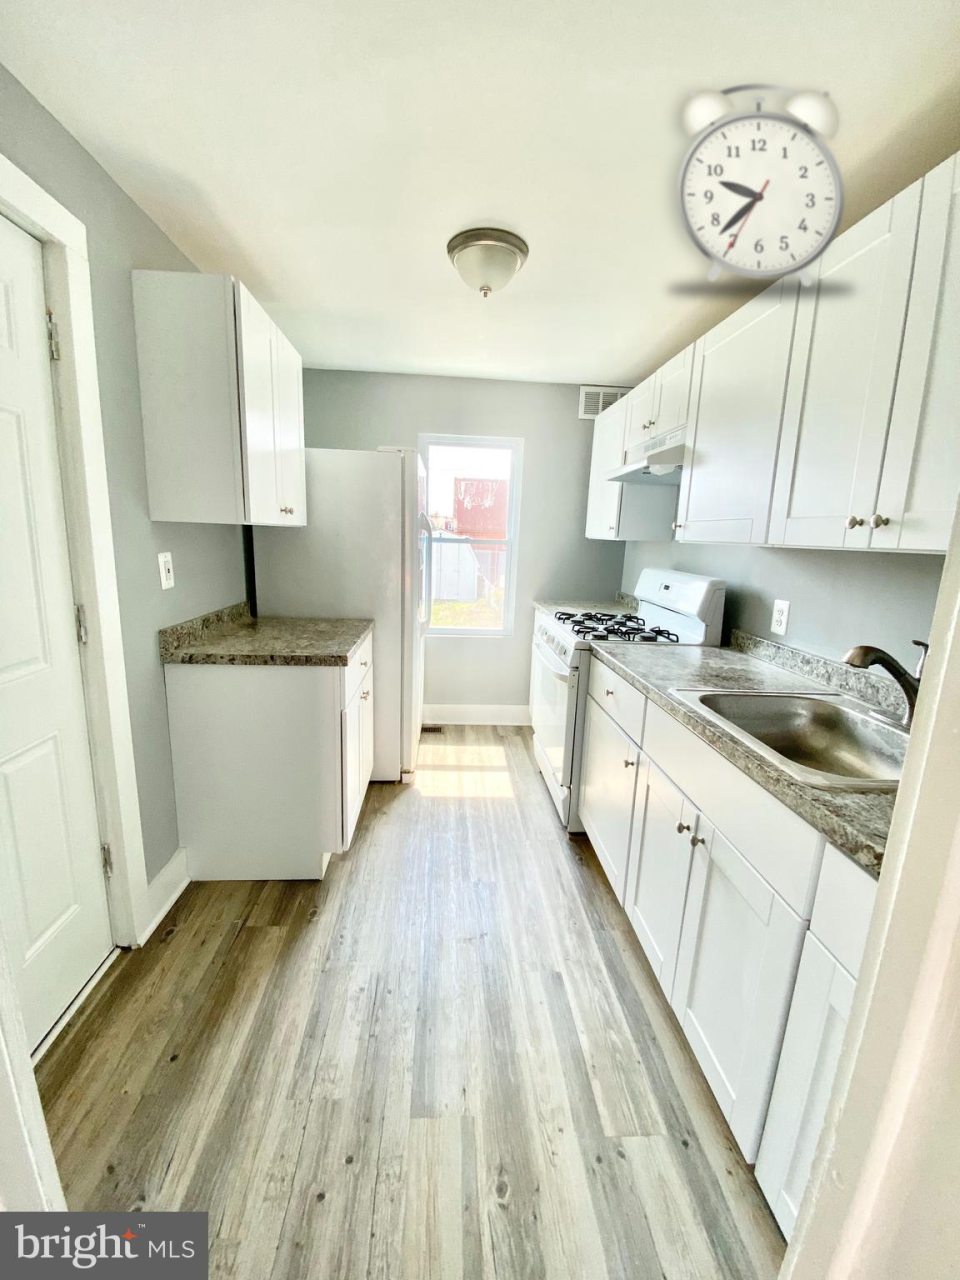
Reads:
{"hour": 9, "minute": 37, "second": 35}
